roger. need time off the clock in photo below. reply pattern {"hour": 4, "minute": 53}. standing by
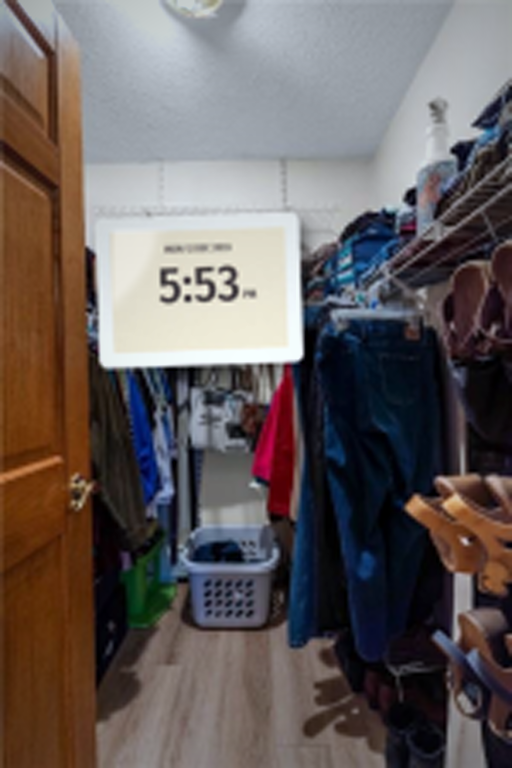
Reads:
{"hour": 5, "minute": 53}
